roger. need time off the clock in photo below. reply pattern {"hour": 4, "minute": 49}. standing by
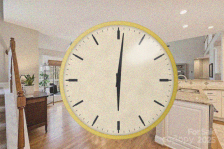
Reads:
{"hour": 6, "minute": 1}
